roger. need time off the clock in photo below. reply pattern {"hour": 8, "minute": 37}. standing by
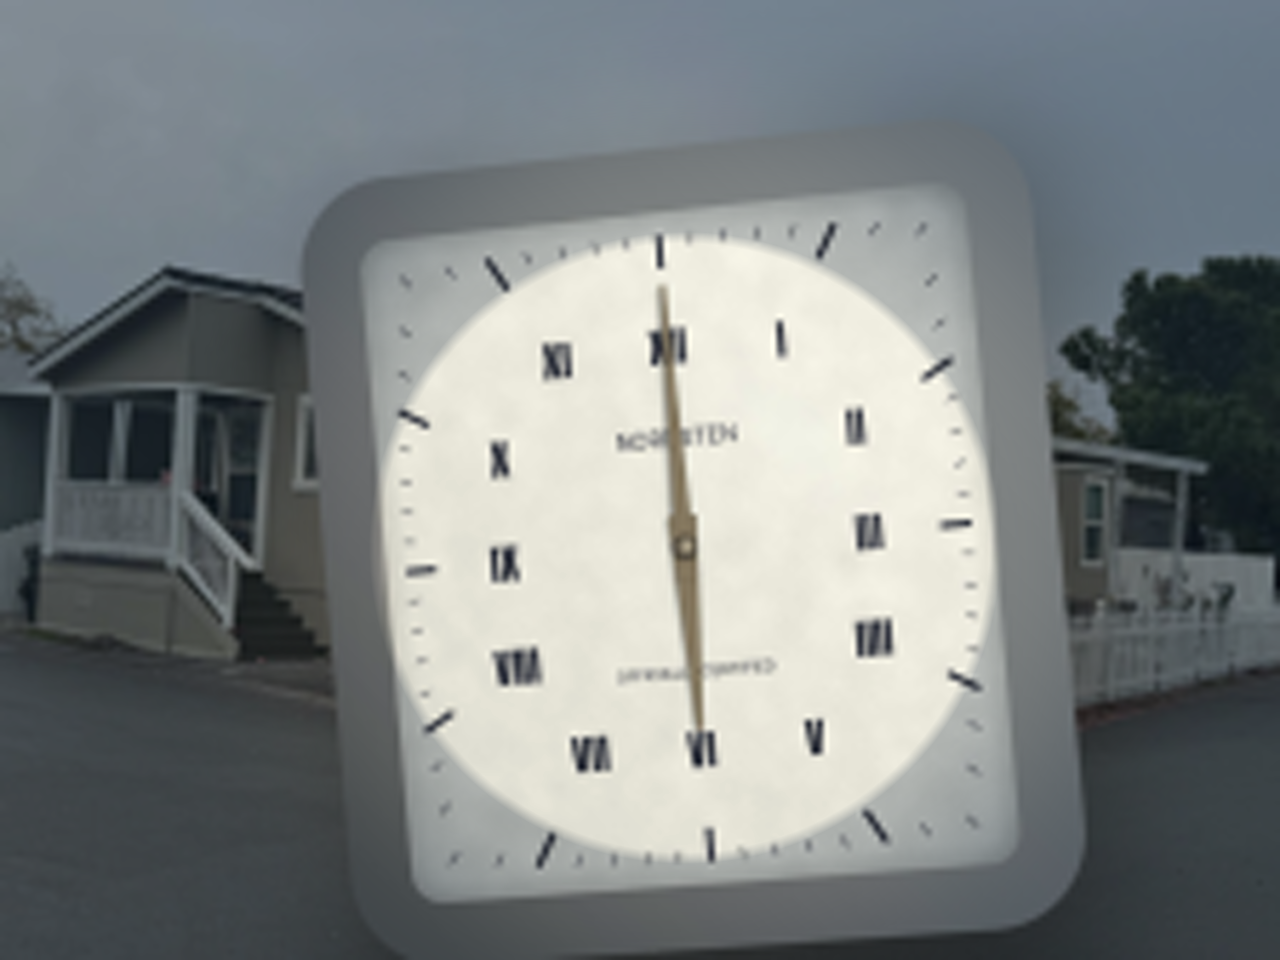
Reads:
{"hour": 6, "minute": 0}
